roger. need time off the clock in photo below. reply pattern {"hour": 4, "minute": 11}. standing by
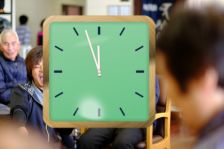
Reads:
{"hour": 11, "minute": 57}
